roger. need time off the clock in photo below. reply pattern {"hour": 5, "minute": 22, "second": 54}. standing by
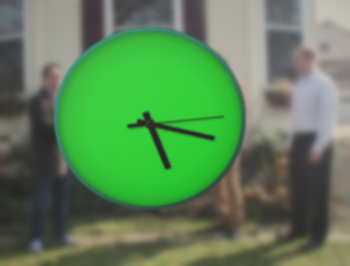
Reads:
{"hour": 5, "minute": 17, "second": 14}
